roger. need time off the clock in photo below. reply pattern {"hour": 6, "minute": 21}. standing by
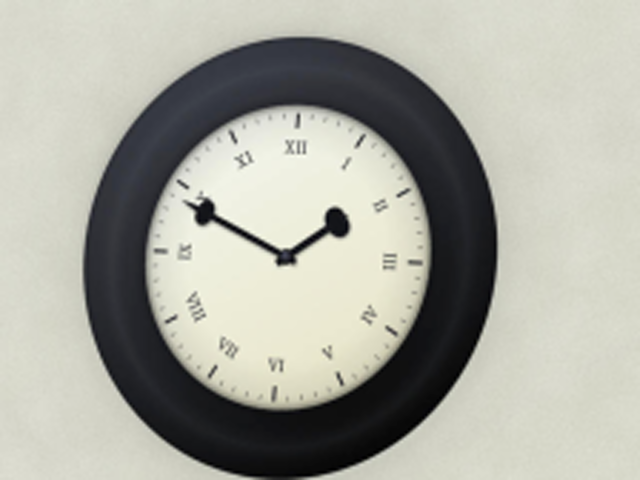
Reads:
{"hour": 1, "minute": 49}
